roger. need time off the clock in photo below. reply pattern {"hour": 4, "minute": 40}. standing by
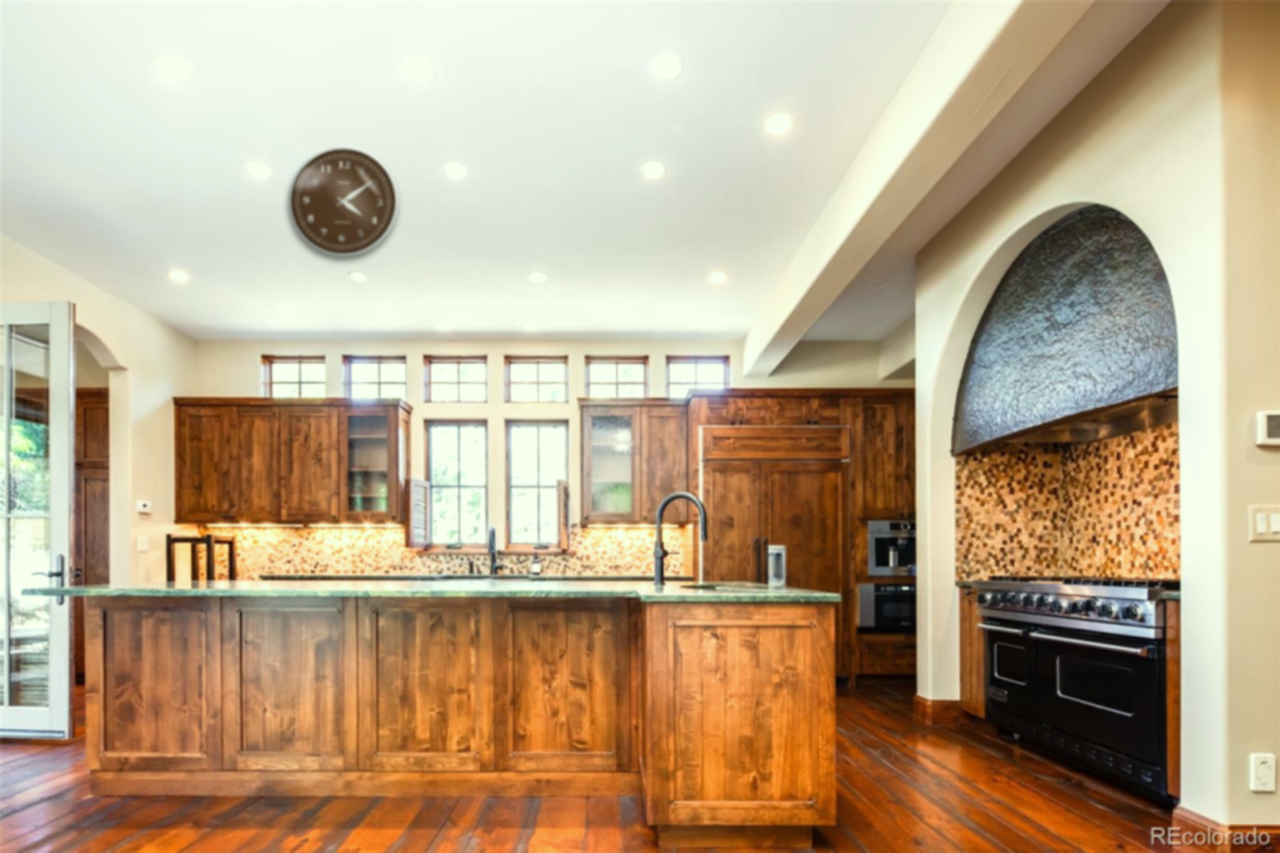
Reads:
{"hour": 4, "minute": 9}
